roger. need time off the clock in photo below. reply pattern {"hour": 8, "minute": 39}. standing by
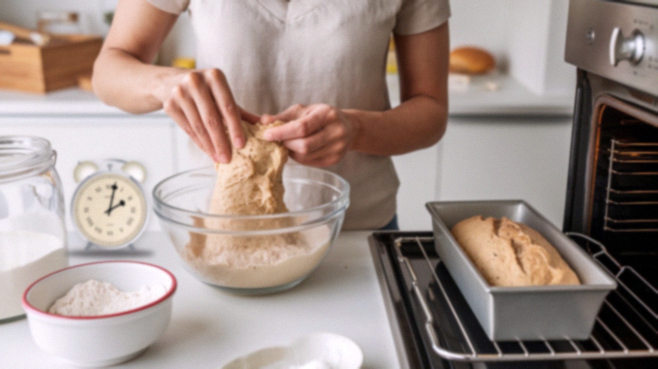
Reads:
{"hour": 2, "minute": 2}
